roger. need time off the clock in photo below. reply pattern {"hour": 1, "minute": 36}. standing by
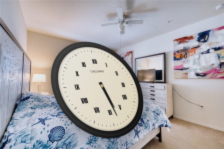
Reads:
{"hour": 5, "minute": 28}
